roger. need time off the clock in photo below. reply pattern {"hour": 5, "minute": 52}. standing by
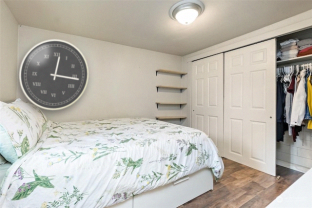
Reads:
{"hour": 12, "minute": 16}
